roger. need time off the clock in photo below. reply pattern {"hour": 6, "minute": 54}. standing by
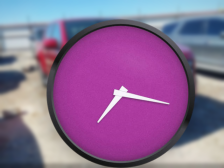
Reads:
{"hour": 7, "minute": 17}
